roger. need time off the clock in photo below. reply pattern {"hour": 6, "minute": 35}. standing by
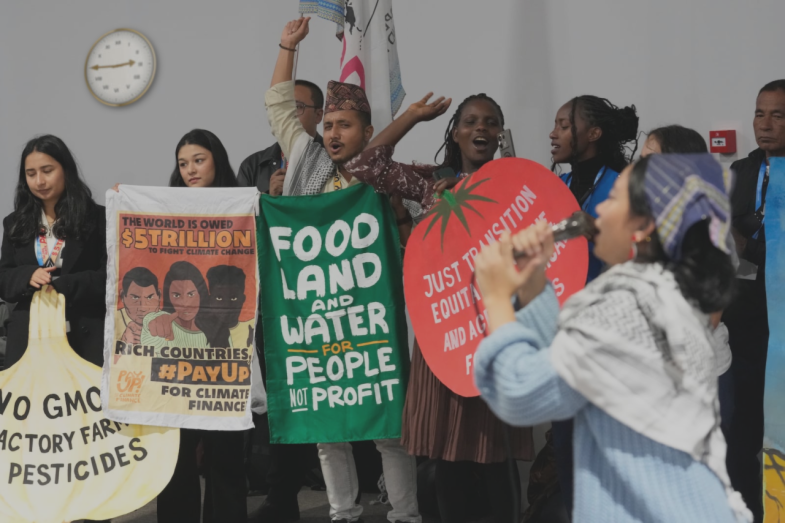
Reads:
{"hour": 2, "minute": 45}
